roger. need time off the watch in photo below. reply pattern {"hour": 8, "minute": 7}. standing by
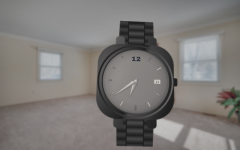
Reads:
{"hour": 6, "minute": 39}
